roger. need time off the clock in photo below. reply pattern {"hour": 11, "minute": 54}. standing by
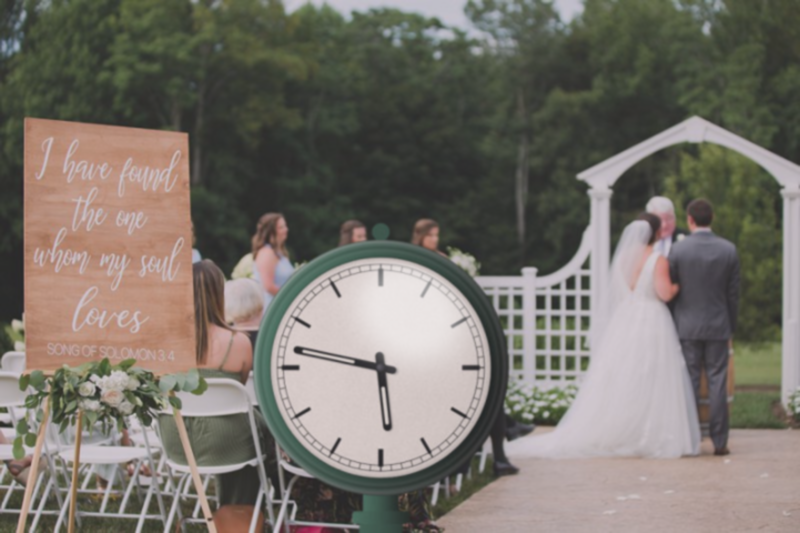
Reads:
{"hour": 5, "minute": 47}
